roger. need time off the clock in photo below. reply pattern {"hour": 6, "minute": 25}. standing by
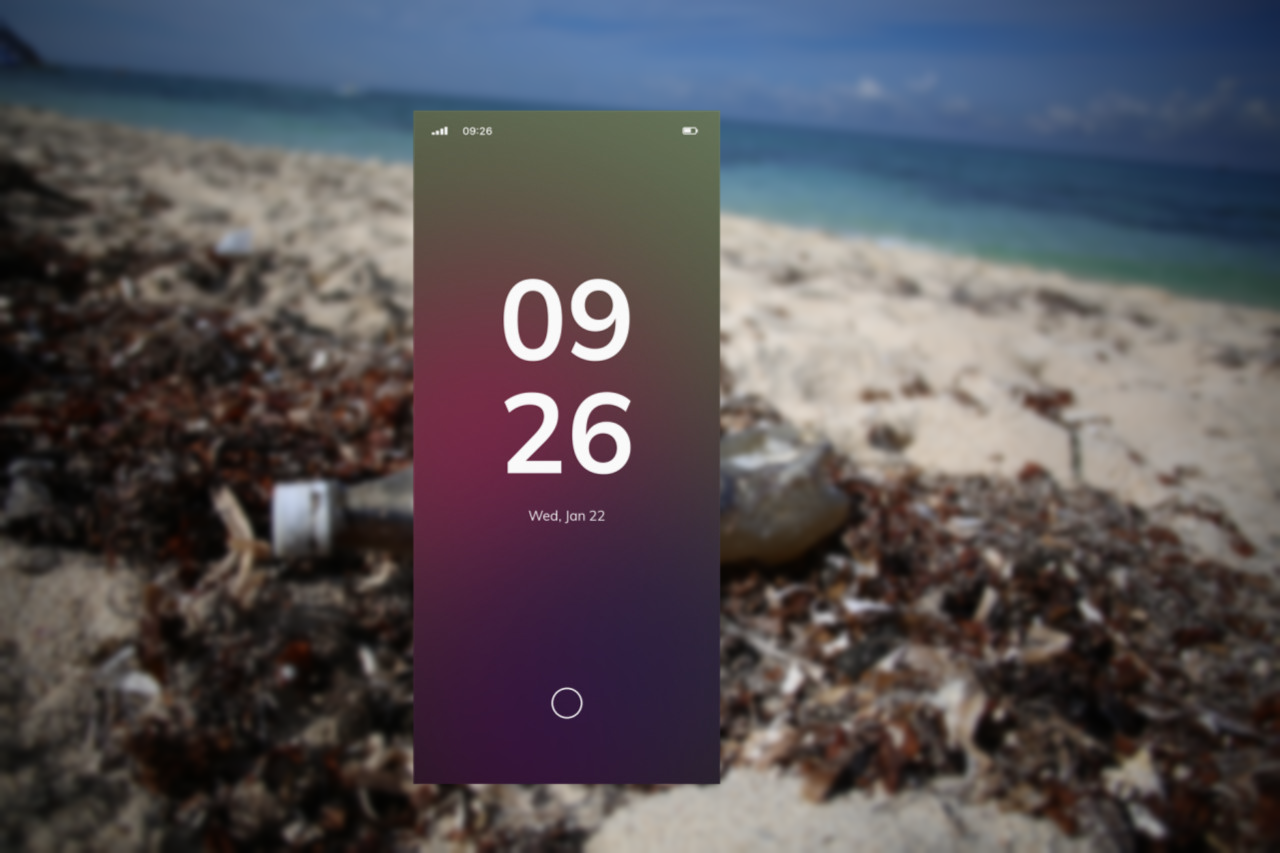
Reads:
{"hour": 9, "minute": 26}
